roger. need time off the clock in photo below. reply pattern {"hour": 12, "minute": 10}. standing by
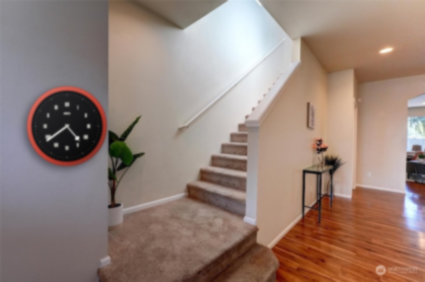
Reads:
{"hour": 4, "minute": 39}
